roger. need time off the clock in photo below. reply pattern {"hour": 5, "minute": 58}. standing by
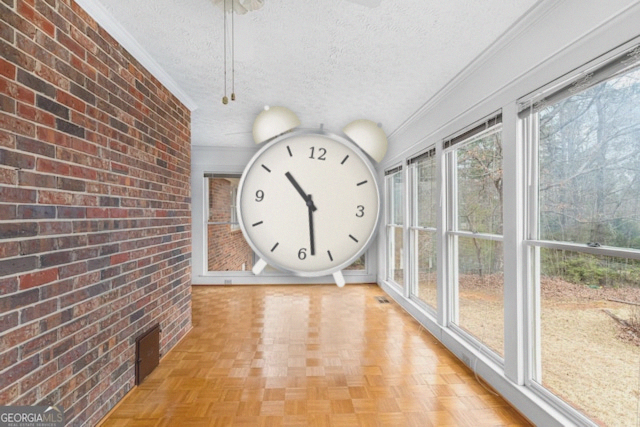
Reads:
{"hour": 10, "minute": 28}
